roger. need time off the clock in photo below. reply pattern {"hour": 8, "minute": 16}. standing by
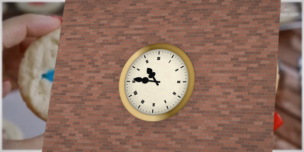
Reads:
{"hour": 10, "minute": 46}
